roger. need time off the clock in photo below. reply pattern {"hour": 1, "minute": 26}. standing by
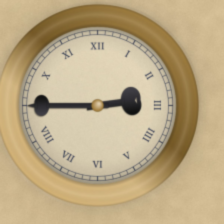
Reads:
{"hour": 2, "minute": 45}
